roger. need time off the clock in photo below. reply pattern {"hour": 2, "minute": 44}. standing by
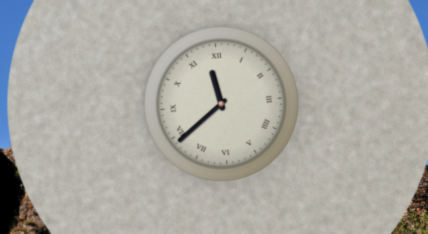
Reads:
{"hour": 11, "minute": 39}
